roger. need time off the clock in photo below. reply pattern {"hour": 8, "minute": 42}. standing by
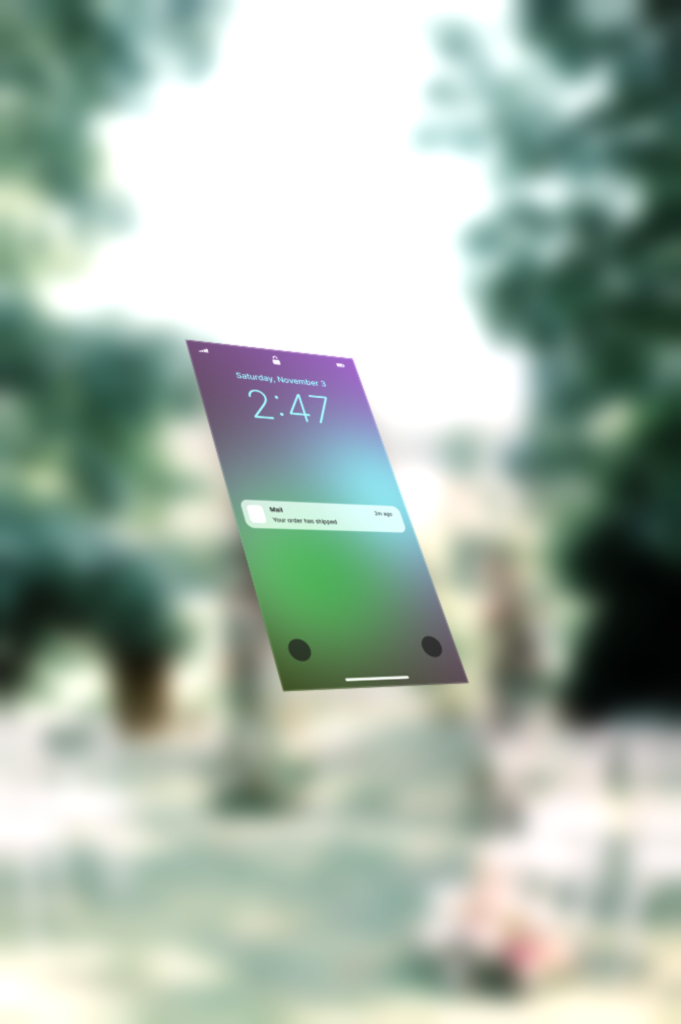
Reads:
{"hour": 2, "minute": 47}
